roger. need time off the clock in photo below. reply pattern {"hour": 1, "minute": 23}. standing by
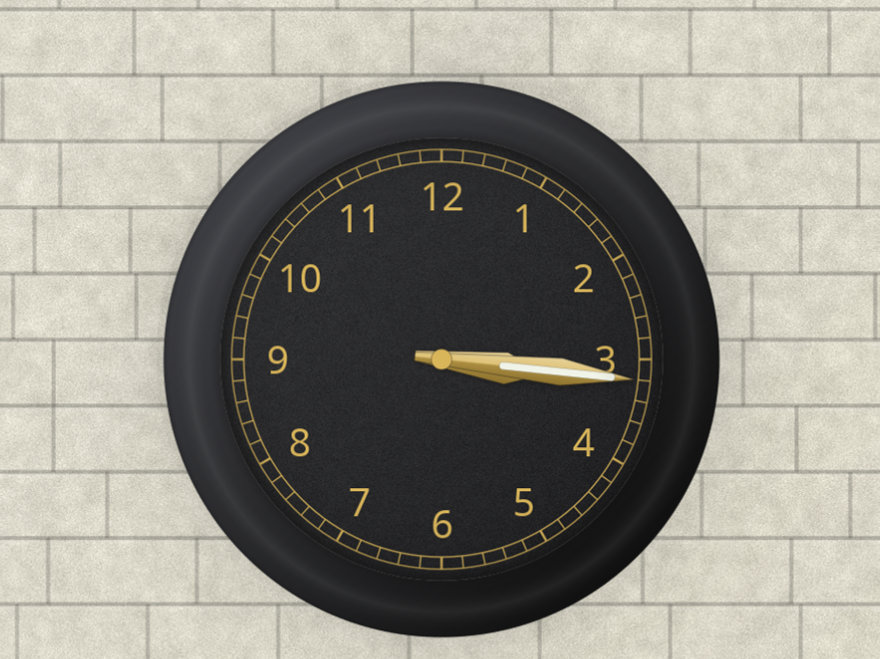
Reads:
{"hour": 3, "minute": 16}
